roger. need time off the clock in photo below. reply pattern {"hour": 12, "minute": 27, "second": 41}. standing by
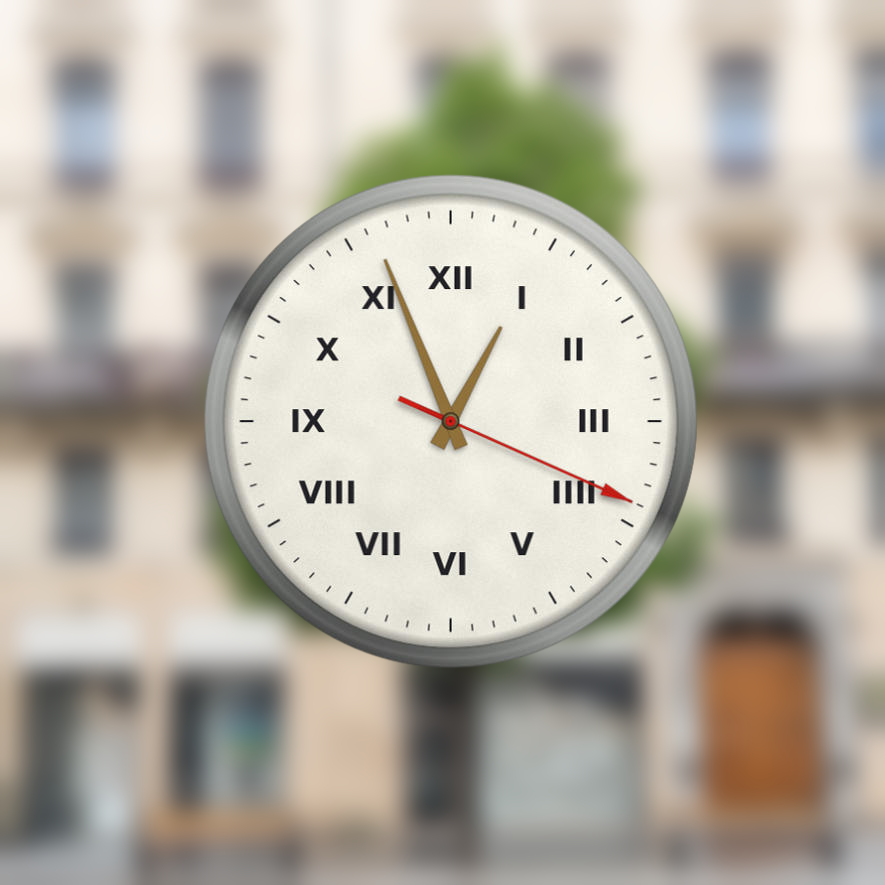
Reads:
{"hour": 12, "minute": 56, "second": 19}
